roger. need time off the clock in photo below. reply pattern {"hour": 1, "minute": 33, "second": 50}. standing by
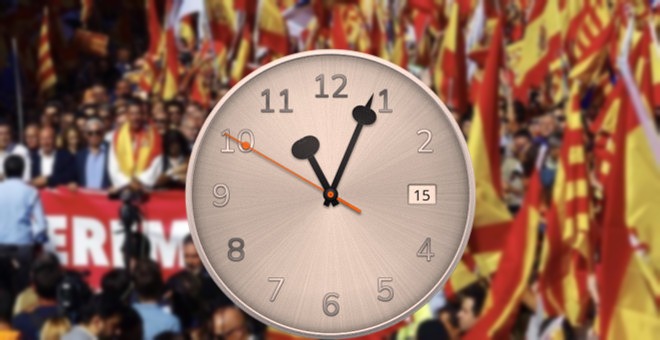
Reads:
{"hour": 11, "minute": 3, "second": 50}
